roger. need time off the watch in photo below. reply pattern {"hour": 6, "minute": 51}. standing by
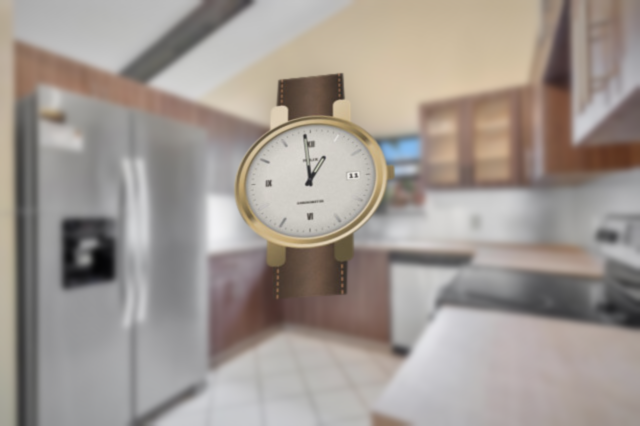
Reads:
{"hour": 12, "minute": 59}
